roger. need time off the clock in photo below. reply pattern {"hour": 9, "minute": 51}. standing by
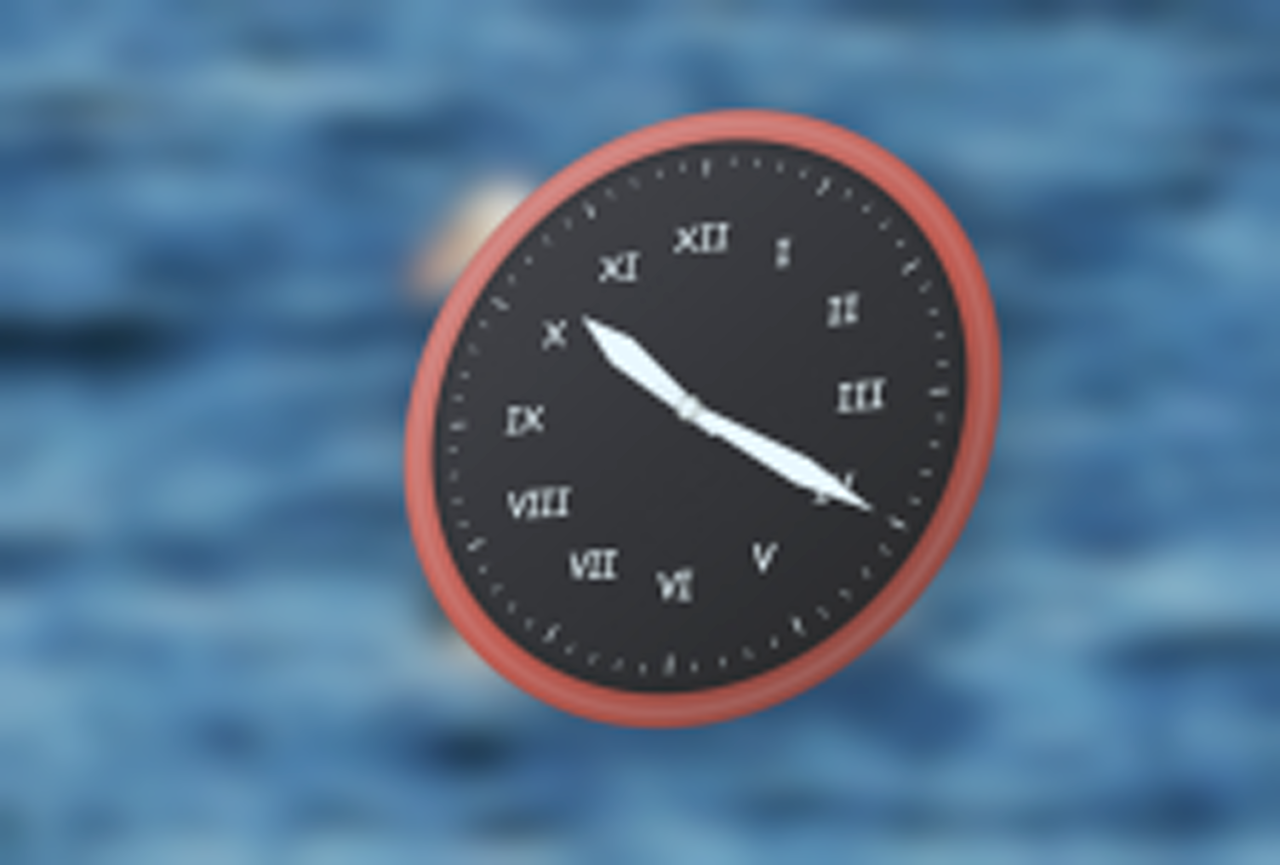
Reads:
{"hour": 10, "minute": 20}
